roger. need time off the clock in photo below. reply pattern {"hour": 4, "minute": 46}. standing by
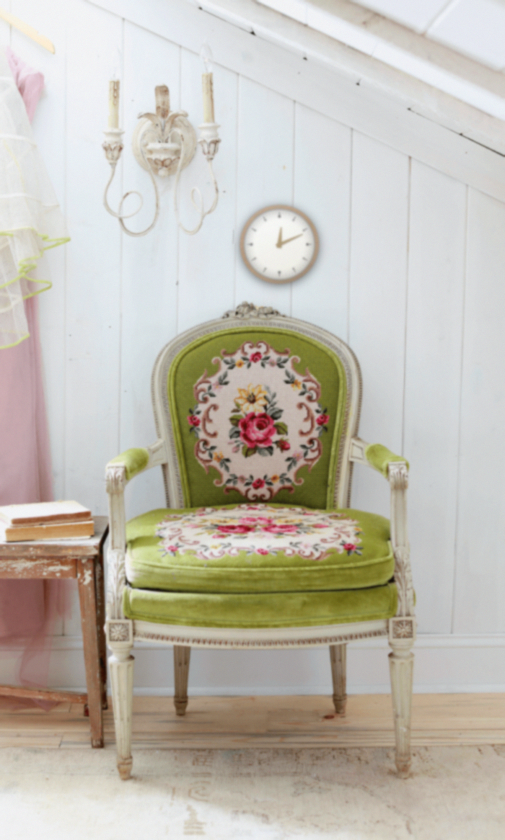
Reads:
{"hour": 12, "minute": 11}
